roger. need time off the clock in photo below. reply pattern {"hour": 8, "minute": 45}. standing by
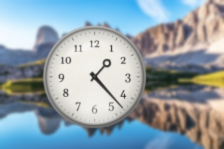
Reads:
{"hour": 1, "minute": 23}
